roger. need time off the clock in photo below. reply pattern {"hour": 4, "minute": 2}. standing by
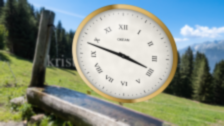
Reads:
{"hour": 3, "minute": 48}
